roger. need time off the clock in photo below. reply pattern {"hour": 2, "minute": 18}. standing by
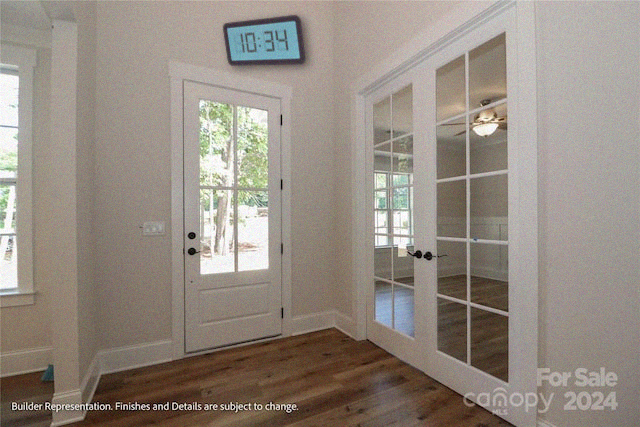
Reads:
{"hour": 10, "minute": 34}
